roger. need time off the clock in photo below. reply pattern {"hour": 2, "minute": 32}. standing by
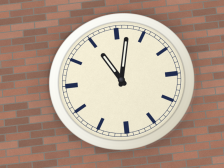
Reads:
{"hour": 11, "minute": 2}
